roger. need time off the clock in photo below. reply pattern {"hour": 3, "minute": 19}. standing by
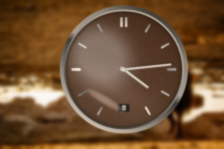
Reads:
{"hour": 4, "minute": 14}
